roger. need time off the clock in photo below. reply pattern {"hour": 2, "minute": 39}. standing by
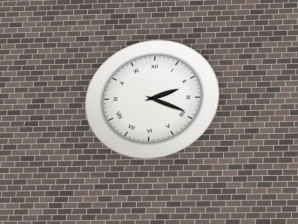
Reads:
{"hour": 2, "minute": 19}
